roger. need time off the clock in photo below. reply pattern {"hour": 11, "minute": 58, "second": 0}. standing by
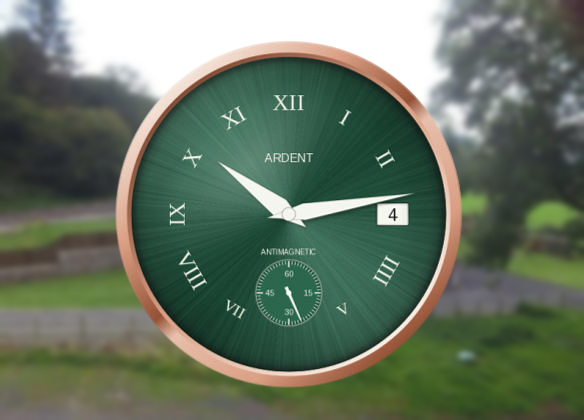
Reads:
{"hour": 10, "minute": 13, "second": 26}
